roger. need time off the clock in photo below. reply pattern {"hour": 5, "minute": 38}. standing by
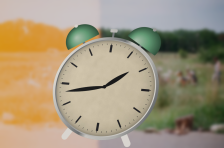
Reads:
{"hour": 1, "minute": 43}
